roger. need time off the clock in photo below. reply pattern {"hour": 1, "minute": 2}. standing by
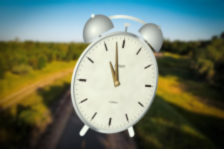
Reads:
{"hour": 10, "minute": 58}
